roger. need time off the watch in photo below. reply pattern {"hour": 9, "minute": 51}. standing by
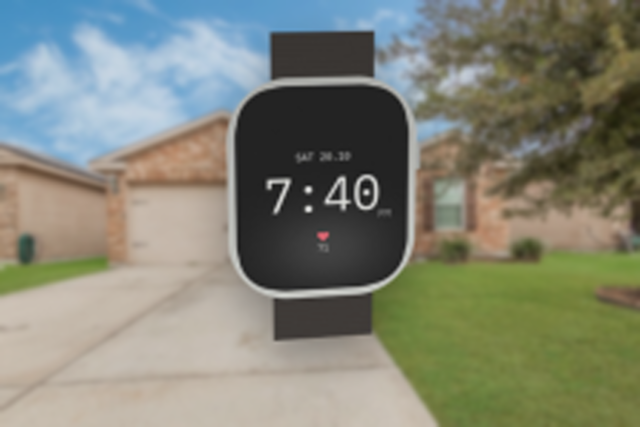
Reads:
{"hour": 7, "minute": 40}
